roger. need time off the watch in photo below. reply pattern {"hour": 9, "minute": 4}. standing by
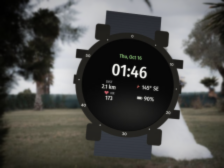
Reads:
{"hour": 1, "minute": 46}
